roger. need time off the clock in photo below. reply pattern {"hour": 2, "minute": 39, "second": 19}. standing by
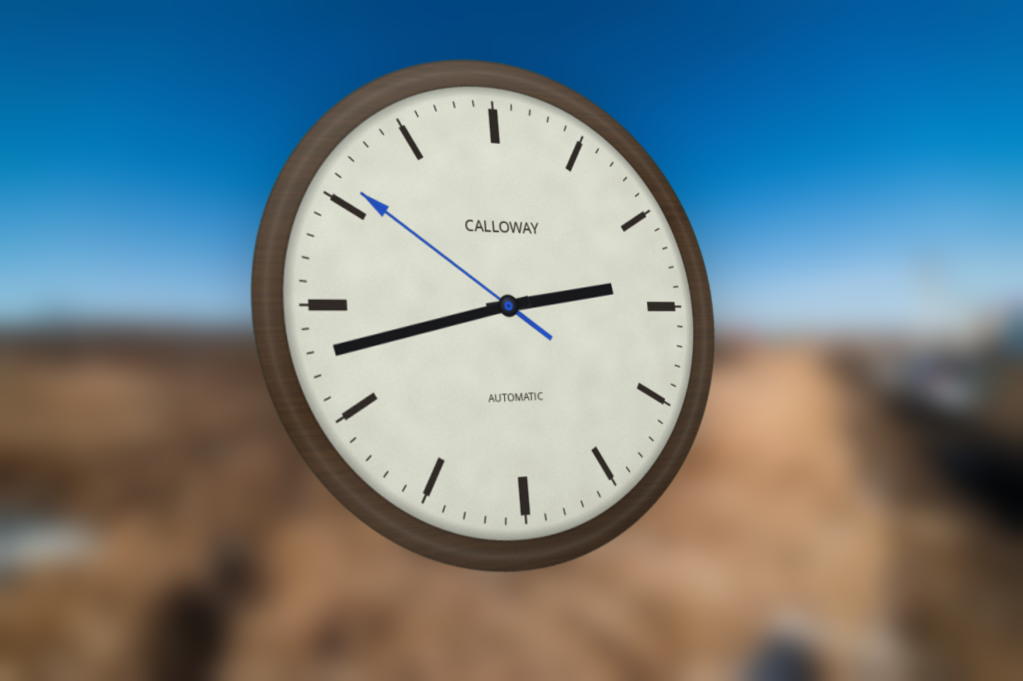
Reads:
{"hour": 2, "minute": 42, "second": 51}
